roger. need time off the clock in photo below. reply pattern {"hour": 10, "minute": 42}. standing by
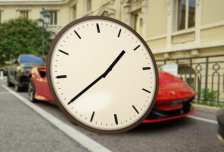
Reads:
{"hour": 1, "minute": 40}
